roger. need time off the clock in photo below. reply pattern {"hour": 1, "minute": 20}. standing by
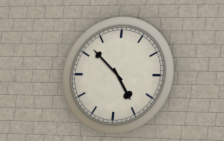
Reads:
{"hour": 4, "minute": 52}
